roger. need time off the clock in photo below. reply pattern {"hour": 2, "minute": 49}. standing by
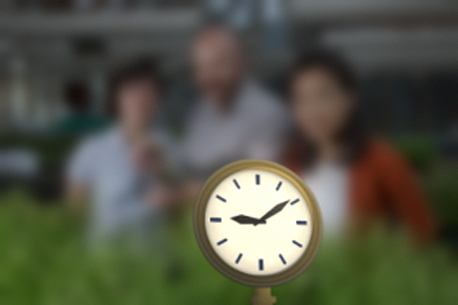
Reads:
{"hour": 9, "minute": 9}
